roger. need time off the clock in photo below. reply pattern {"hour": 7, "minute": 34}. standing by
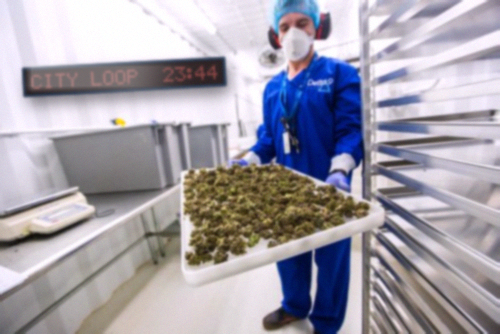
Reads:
{"hour": 23, "minute": 44}
